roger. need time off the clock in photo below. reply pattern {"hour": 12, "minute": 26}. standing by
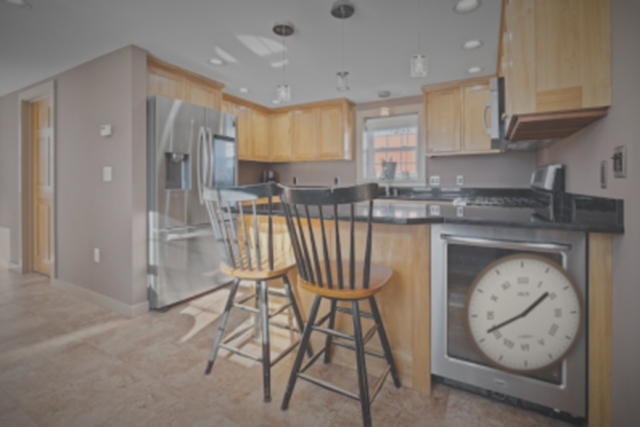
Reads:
{"hour": 1, "minute": 41}
